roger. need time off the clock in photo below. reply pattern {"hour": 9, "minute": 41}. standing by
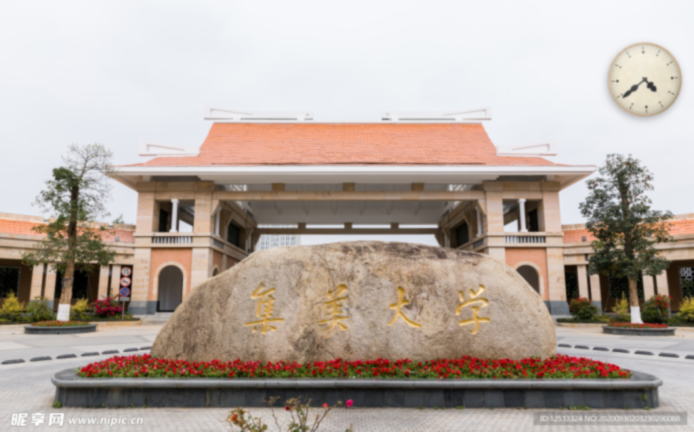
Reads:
{"hour": 4, "minute": 39}
